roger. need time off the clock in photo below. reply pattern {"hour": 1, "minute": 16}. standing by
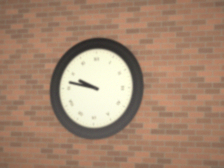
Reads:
{"hour": 9, "minute": 47}
